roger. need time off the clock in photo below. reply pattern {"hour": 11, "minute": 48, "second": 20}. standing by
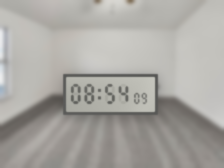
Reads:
{"hour": 8, "minute": 54, "second": 9}
